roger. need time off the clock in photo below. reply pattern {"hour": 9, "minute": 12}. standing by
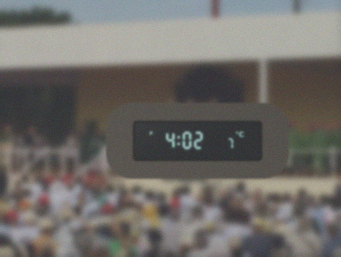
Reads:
{"hour": 4, "minute": 2}
